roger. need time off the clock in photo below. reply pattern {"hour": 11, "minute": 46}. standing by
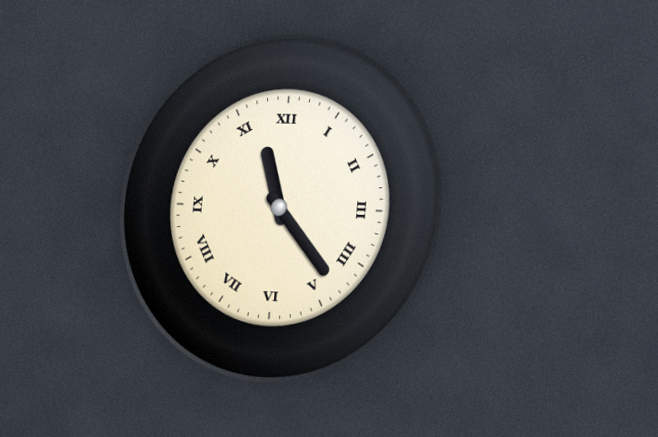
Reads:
{"hour": 11, "minute": 23}
